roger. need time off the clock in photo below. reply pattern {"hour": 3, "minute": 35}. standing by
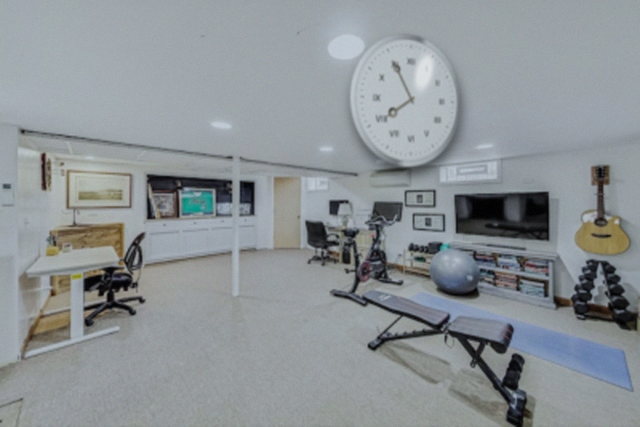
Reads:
{"hour": 7, "minute": 55}
